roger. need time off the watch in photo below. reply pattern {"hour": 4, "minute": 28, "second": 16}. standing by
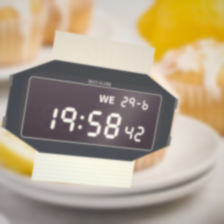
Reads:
{"hour": 19, "minute": 58, "second": 42}
